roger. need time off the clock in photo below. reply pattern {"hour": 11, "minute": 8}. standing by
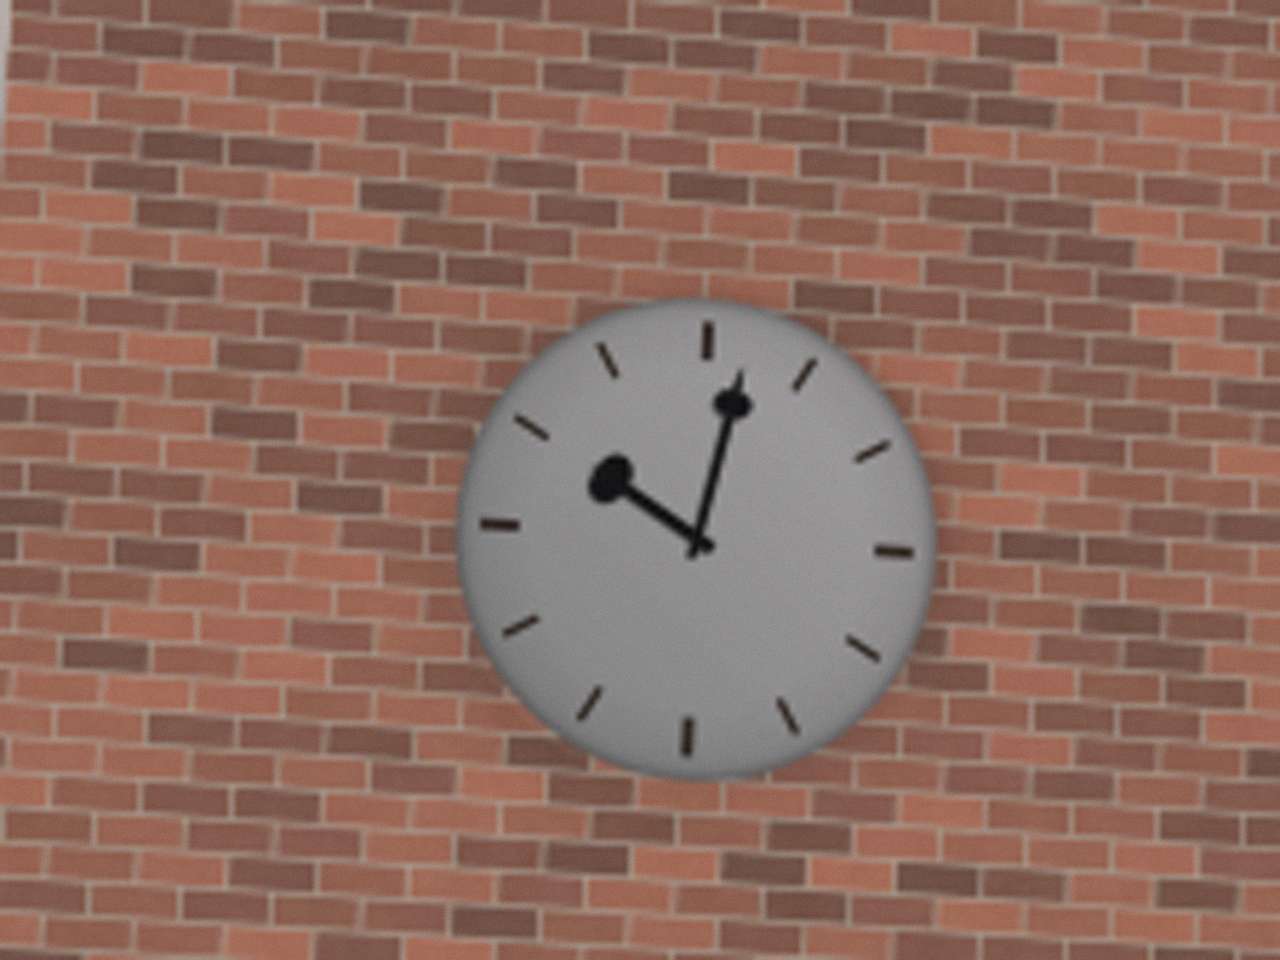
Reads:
{"hour": 10, "minute": 2}
